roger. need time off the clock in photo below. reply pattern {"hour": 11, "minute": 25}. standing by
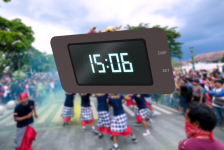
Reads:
{"hour": 15, "minute": 6}
